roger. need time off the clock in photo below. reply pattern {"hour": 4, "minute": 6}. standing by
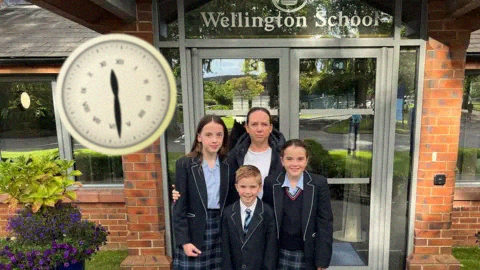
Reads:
{"hour": 11, "minute": 28}
